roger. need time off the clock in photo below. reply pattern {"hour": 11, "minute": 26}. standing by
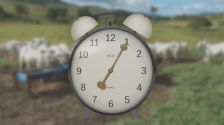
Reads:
{"hour": 7, "minute": 5}
